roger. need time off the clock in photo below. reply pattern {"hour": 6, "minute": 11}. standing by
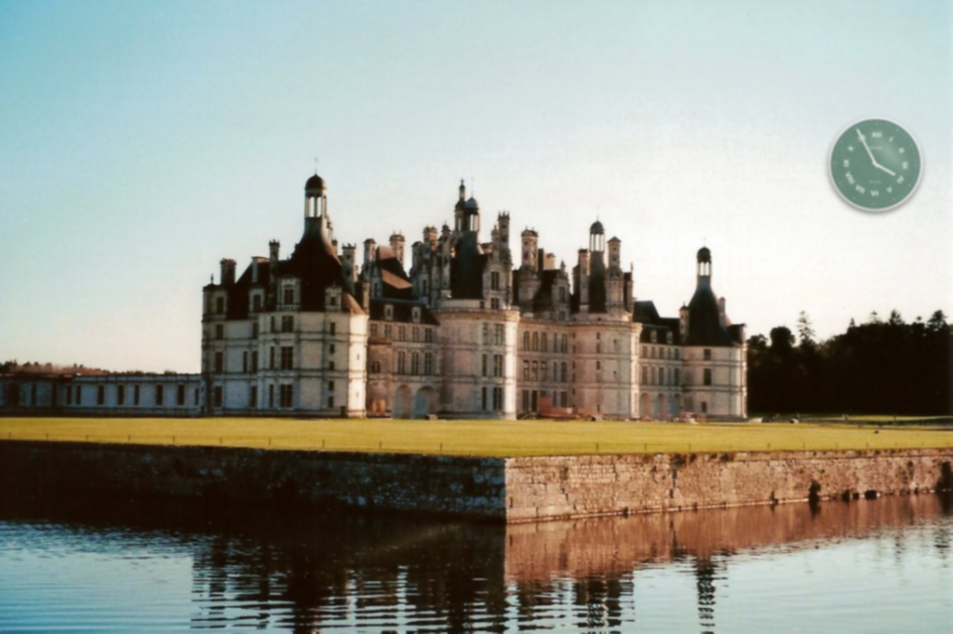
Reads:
{"hour": 3, "minute": 55}
